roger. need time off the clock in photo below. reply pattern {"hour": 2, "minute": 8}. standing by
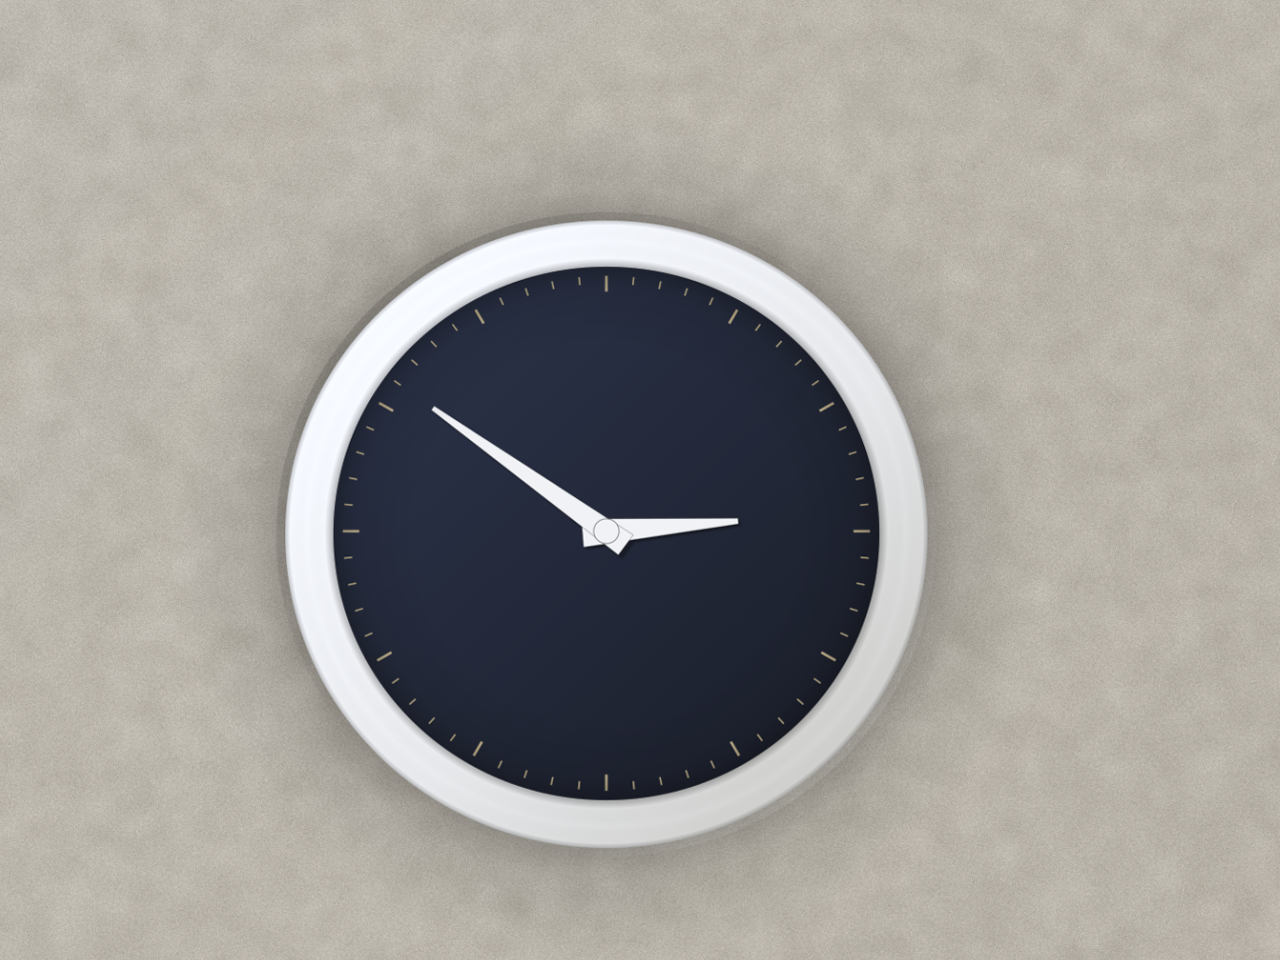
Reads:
{"hour": 2, "minute": 51}
